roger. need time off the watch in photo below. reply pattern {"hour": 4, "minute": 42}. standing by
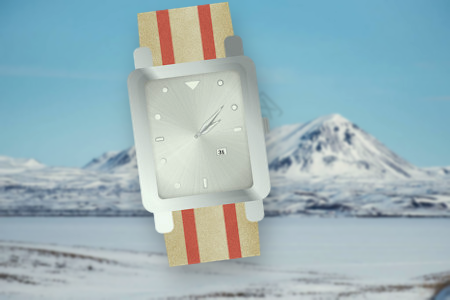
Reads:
{"hour": 2, "minute": 8}
